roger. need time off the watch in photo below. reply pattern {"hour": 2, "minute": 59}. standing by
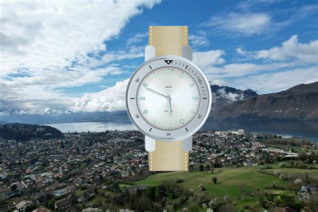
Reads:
{"hour": 5, "minute": 49}
